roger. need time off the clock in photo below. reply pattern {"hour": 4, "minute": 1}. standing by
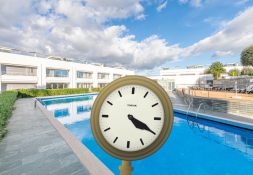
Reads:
{"hour": 4, "minute": 20}
